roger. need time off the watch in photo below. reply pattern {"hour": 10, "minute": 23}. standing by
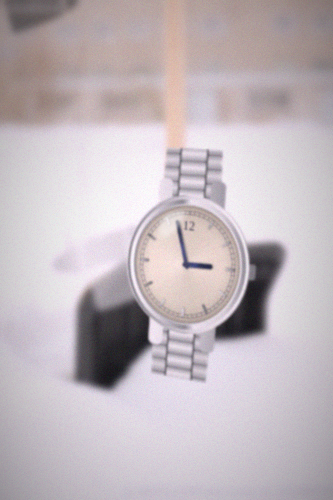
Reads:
{"hour": 2, "minute": 57}
